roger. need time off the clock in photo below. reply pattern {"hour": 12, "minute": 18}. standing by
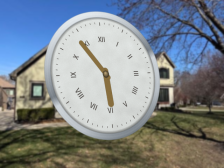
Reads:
{"hour": 5, "minute": 54}
